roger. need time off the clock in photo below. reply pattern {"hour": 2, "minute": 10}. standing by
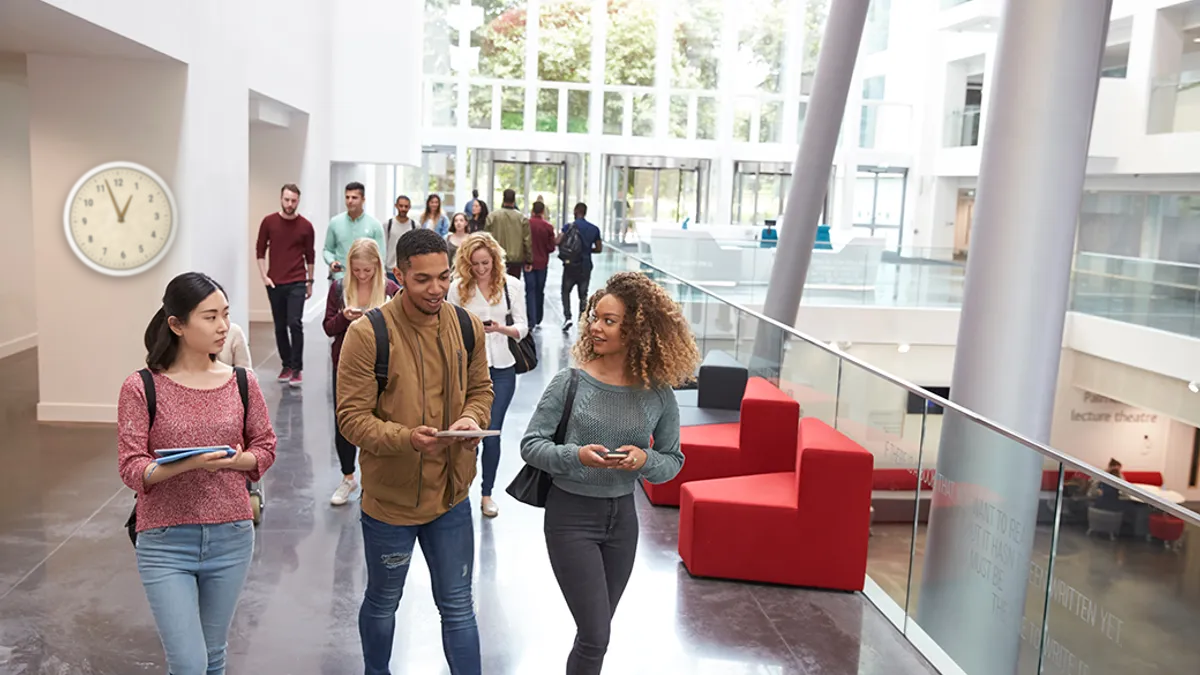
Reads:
{"hour": 12, "minute": 57}
